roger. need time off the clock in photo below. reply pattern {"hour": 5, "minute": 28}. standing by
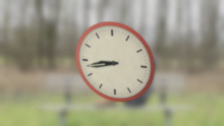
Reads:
{"hour": 8, "minute": 43}
